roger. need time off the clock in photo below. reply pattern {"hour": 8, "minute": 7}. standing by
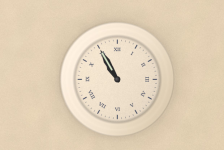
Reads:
{"hour": 10, "minute": 55}
